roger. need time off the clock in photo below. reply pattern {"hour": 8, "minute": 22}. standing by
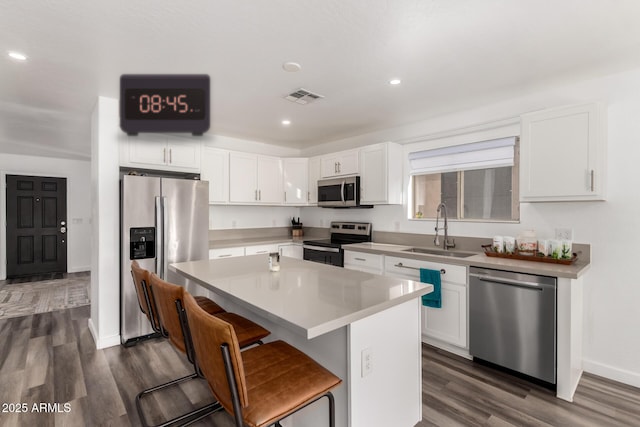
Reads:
{"hour": 8, "minute": 45}
